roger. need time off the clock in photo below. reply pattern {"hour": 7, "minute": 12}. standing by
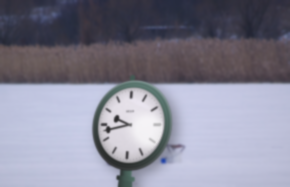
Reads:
{"hour": 9, "minute": 43}
